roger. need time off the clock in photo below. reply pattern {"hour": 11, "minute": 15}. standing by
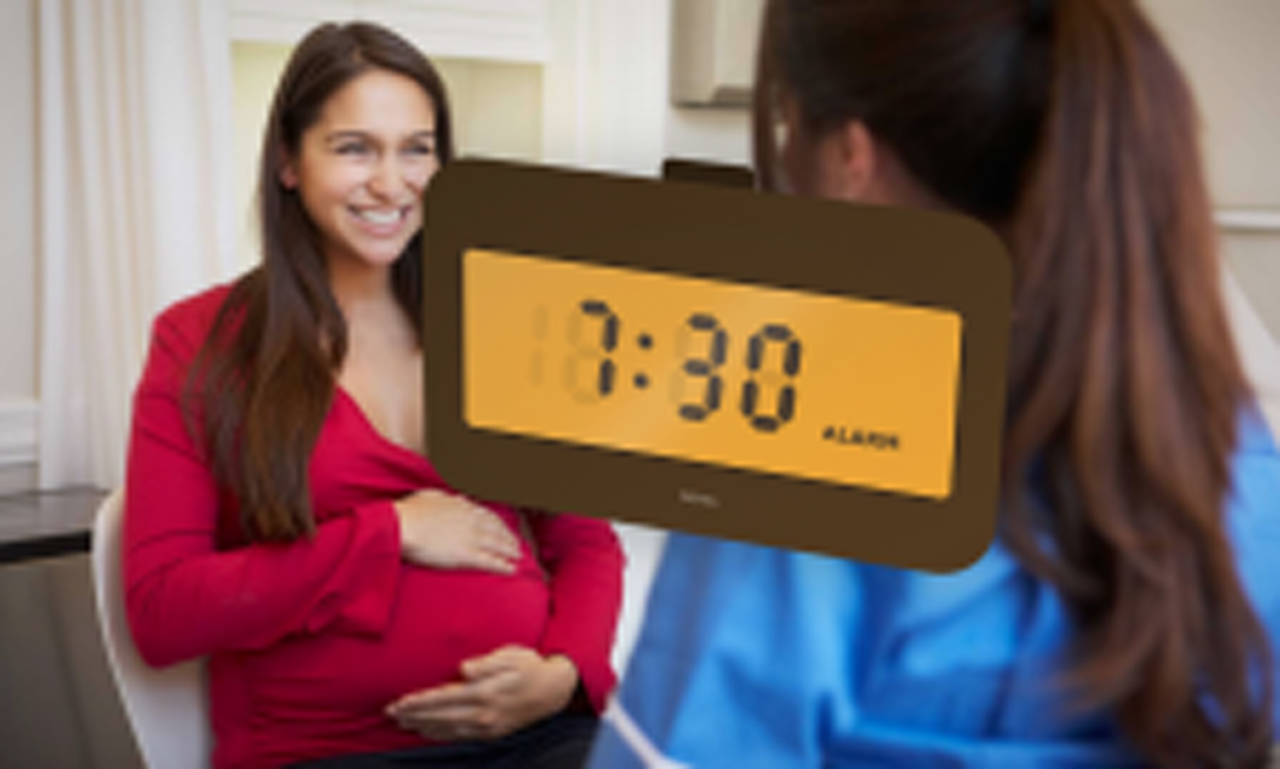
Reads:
{"hour": 7, "minute": 30}
